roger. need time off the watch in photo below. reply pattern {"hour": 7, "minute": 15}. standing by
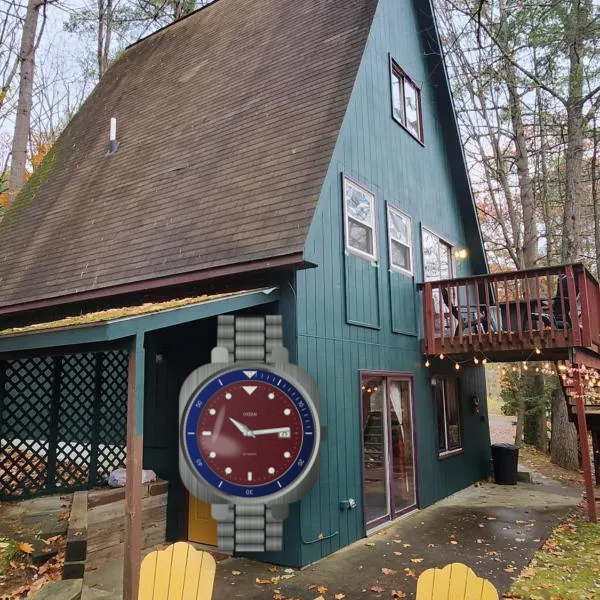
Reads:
{"hour": 10, "minute": 14}
